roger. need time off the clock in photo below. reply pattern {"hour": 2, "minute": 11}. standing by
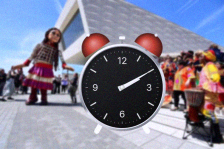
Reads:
{"hour": 2, "minute": 10}
